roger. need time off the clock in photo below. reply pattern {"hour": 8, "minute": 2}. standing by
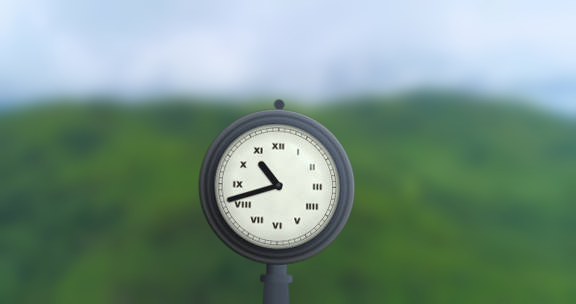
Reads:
{"hour": 10, "minute": 42}
